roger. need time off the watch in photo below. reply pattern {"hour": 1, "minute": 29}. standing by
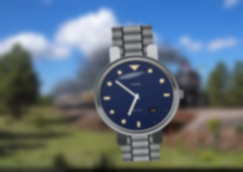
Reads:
{"hour": 6, "minute": 52}
